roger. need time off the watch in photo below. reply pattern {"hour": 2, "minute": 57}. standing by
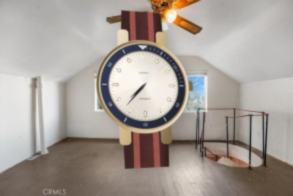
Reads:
{"hour": 7, "minute": 37}
